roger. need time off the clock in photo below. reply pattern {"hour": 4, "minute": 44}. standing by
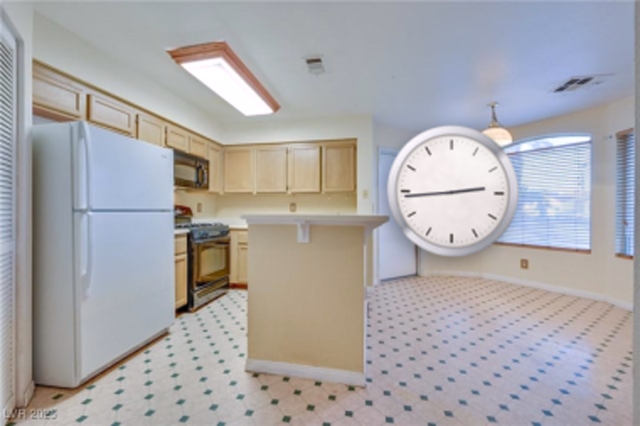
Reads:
{"hour": 2, "minute": 44}
